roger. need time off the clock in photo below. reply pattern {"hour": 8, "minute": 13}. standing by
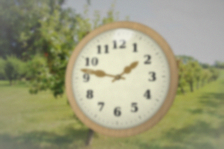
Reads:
{"hour": 1, "minute": 47}
